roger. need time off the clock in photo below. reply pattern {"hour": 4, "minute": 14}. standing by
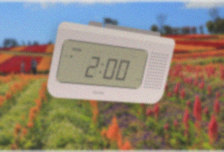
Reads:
{"hour": 2, "minute": 0}
